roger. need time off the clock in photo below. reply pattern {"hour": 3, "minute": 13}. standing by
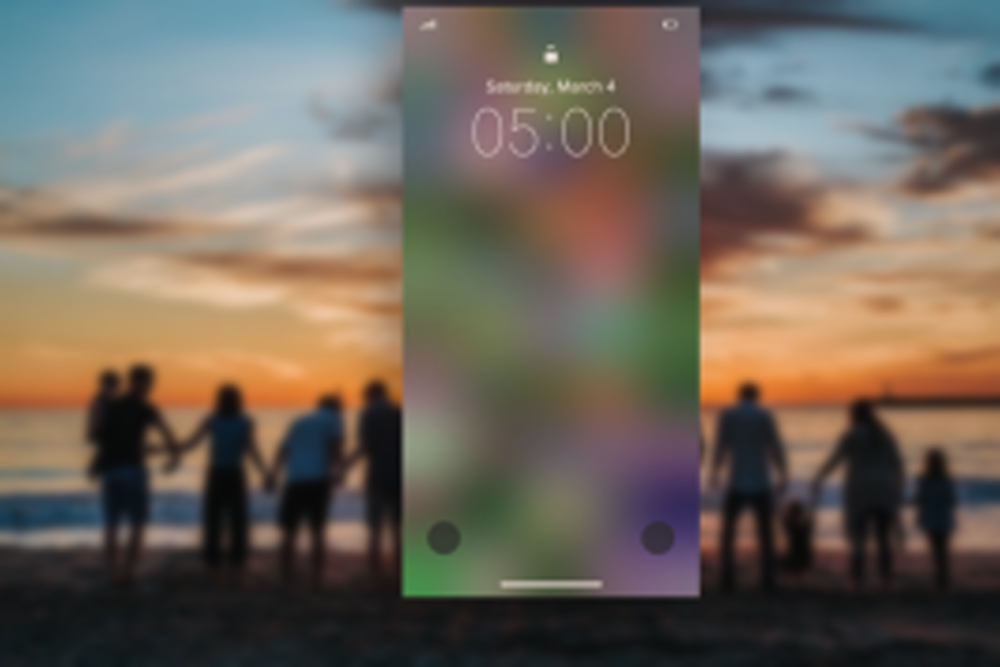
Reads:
{"hour": 5, "minute": 0}
